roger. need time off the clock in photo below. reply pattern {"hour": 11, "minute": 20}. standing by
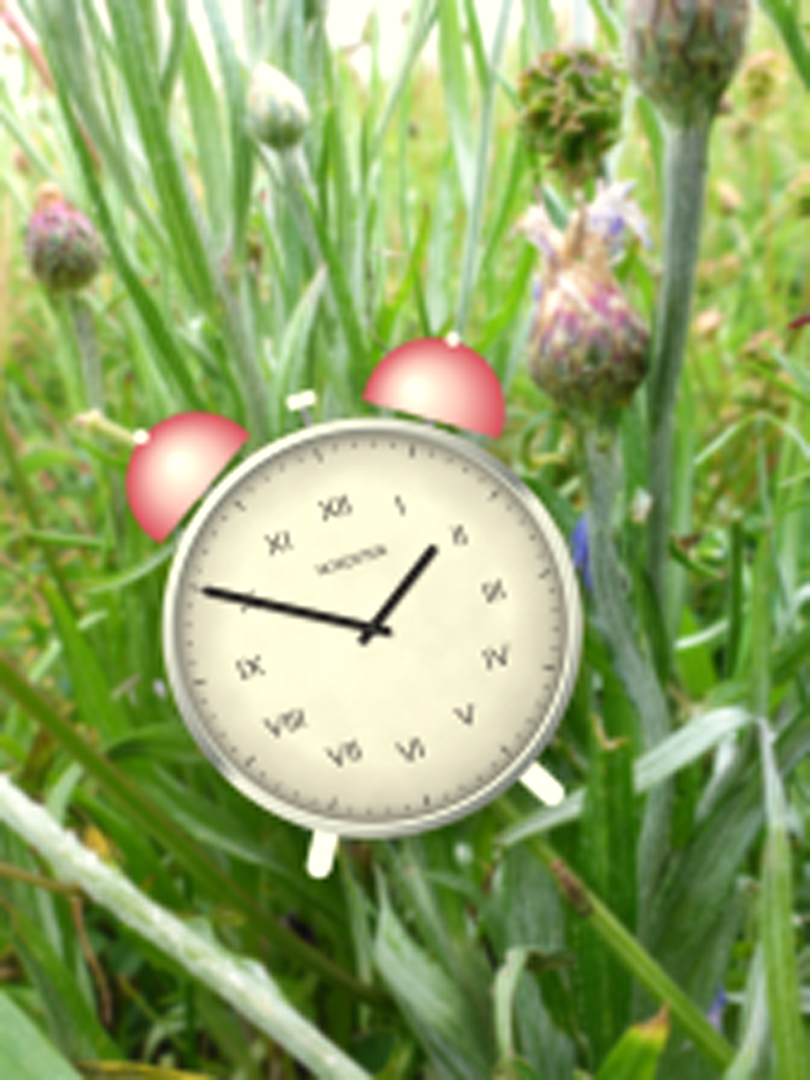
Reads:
{"hour": 1, "minute": 50}
